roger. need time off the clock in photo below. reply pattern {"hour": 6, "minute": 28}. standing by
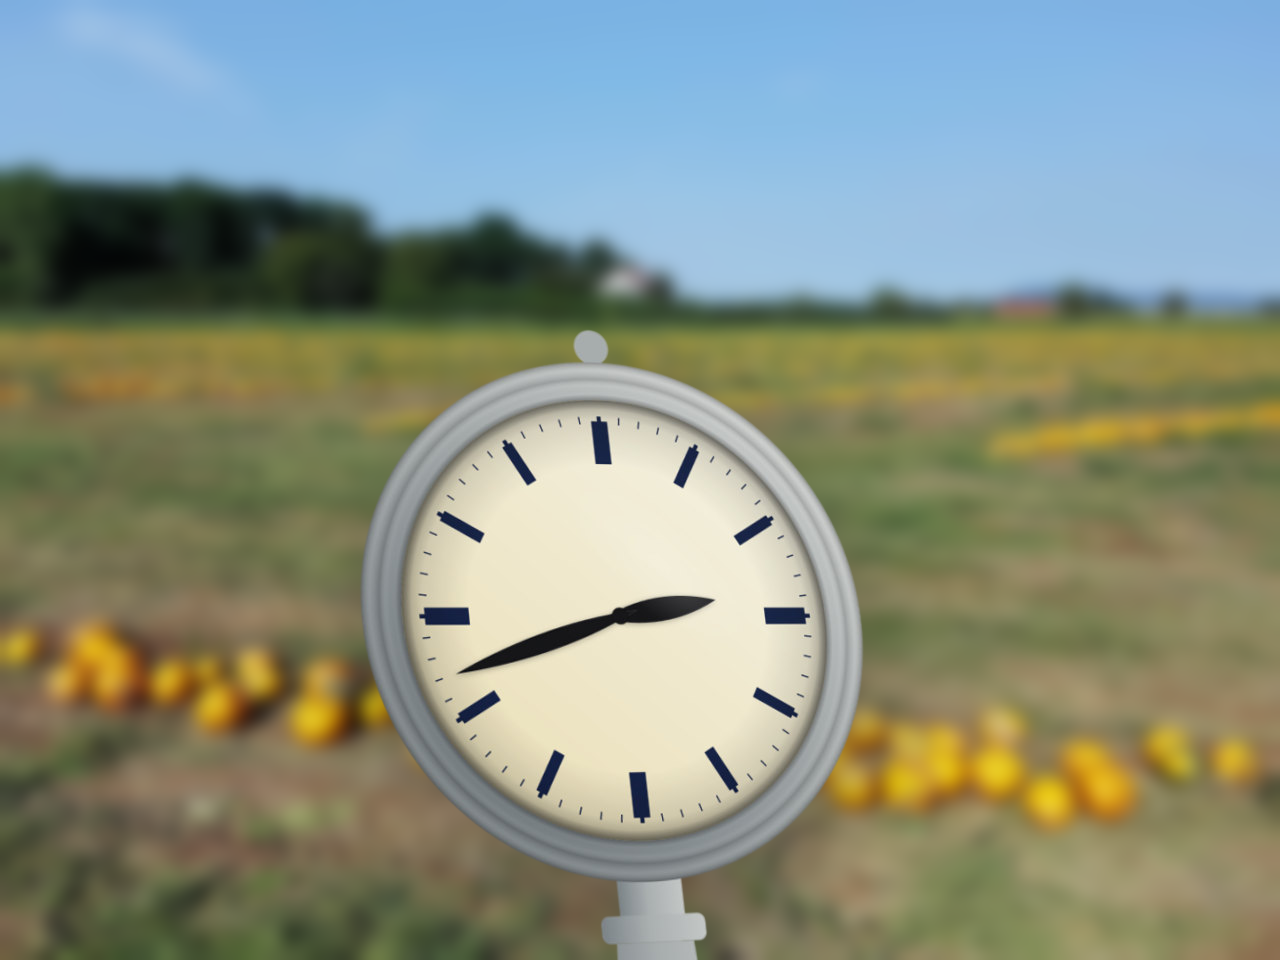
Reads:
{"hour": 2, "minute": 42}
